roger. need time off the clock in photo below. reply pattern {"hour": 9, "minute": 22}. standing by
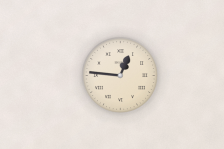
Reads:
{"hour": 12, "minute": 46}
